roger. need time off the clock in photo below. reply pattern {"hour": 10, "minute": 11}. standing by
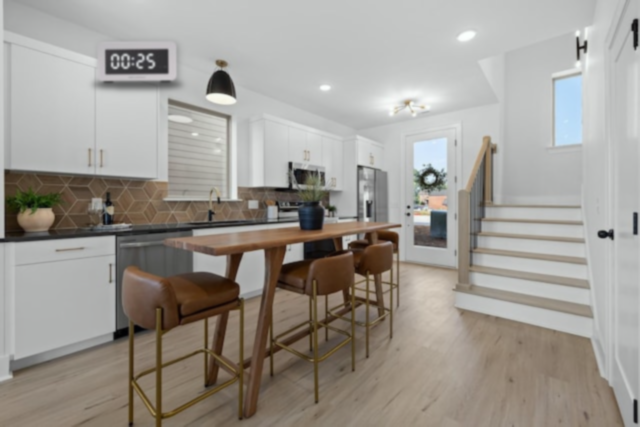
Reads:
{"hour": 0, "minute": 25}
